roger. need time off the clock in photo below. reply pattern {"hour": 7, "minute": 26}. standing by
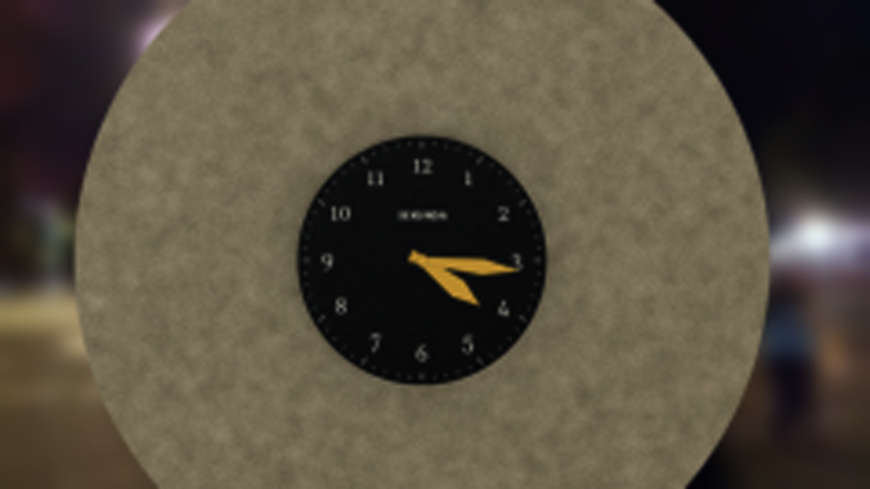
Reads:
{"hour": 4, "minute": 16}
